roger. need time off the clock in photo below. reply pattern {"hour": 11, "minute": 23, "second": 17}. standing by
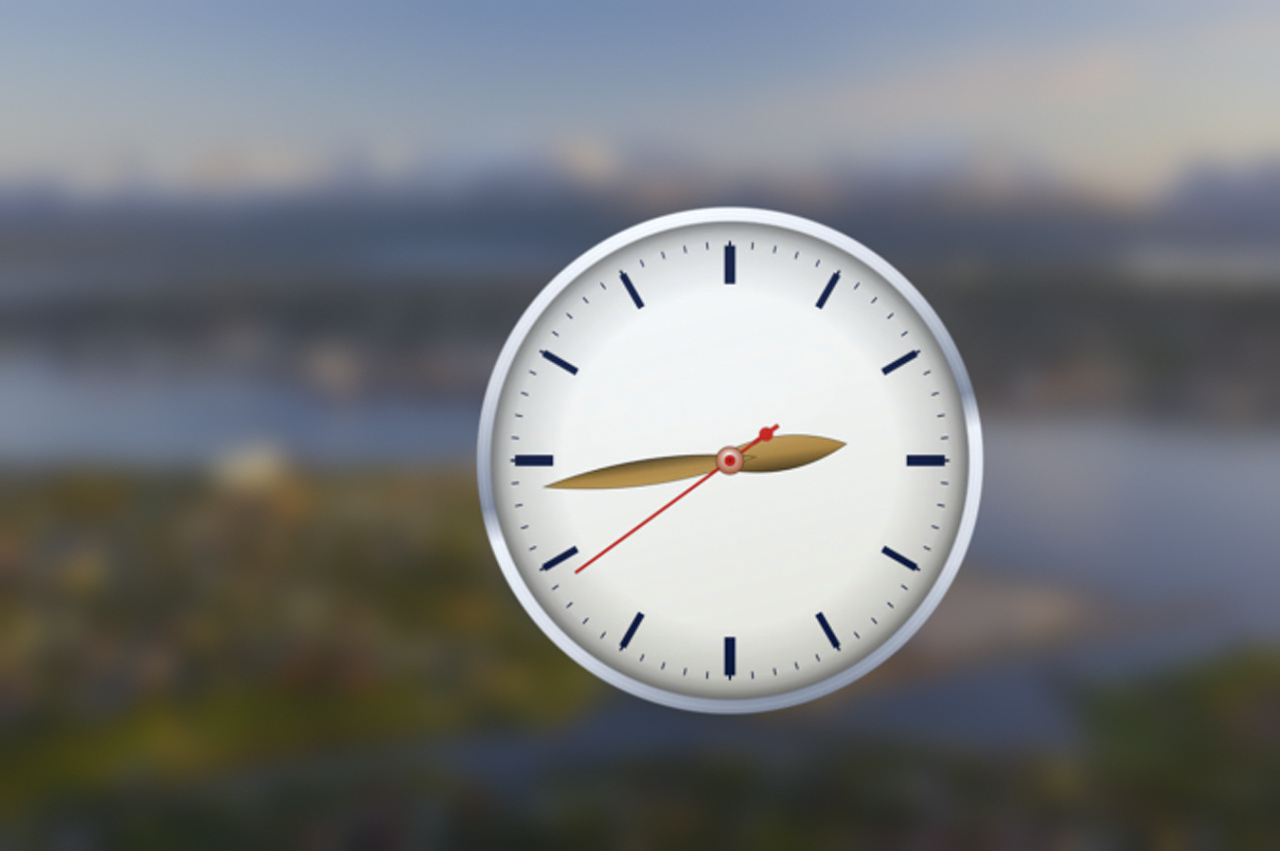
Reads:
{"hour": 2, "minute": 43, "second": 39}
